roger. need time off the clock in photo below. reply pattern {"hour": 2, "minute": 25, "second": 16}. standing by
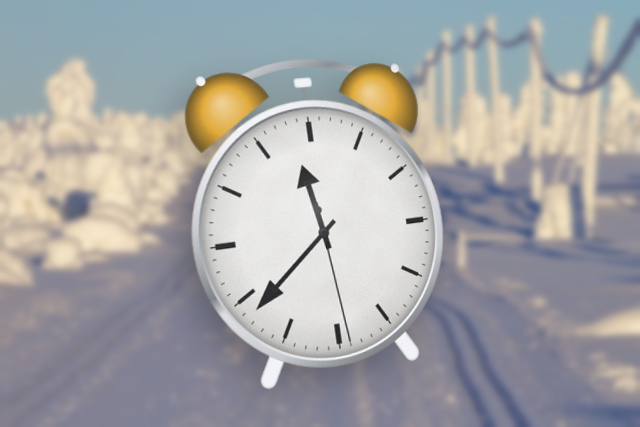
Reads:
{"hour": 11, "minute": 38, "second": 29}
